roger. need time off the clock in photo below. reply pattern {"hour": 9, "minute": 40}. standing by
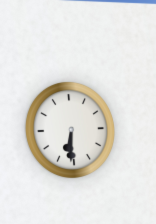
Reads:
{"hour": 6, "minute": 31}
